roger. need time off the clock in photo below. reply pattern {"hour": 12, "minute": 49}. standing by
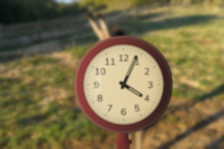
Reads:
{"hour": 4, "minute": 4}
